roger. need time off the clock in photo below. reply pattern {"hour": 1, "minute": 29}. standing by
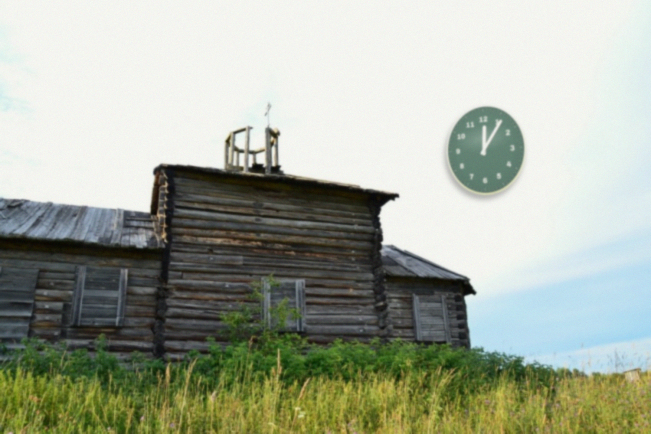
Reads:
{"hour": 12, "minute": 6}
